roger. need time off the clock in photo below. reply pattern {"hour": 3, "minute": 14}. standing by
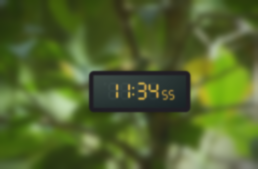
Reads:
{"hour": 11, "minute": 34}
